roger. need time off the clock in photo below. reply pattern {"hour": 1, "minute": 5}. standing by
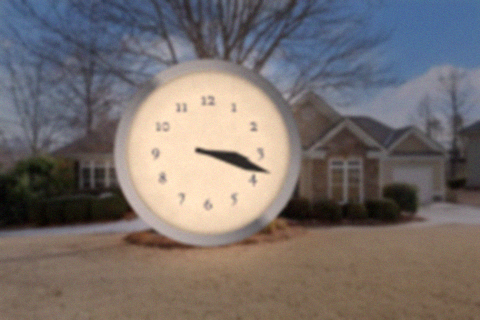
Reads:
{"hour": 3, "minute": 18}
